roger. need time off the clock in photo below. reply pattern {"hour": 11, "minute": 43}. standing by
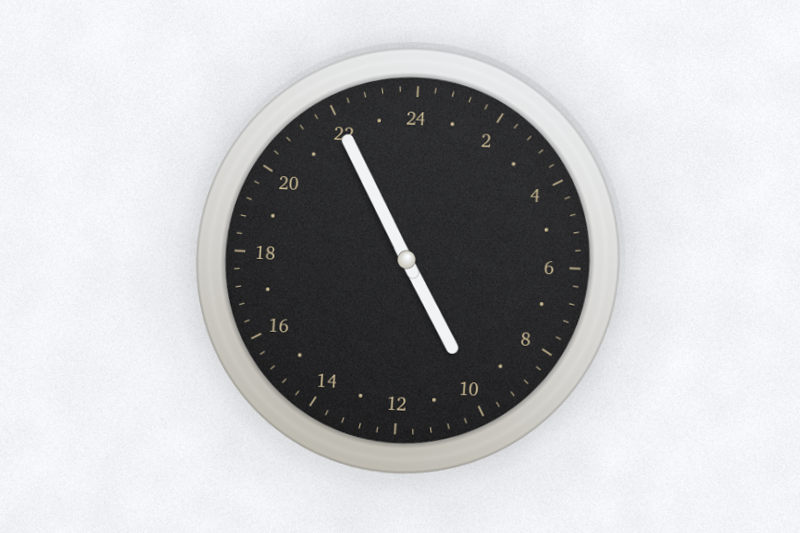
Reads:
{"hour": 9, "minute": 55}
